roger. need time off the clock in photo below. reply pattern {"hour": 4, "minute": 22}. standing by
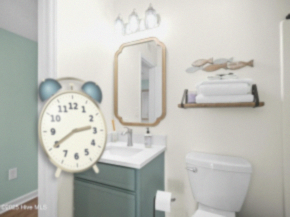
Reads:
{"hour": 2, "minute": 40}
